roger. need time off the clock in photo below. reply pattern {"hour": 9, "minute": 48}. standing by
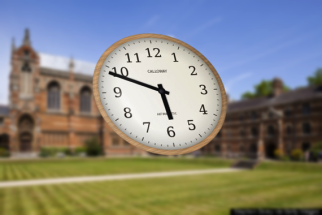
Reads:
{"hour": 5, "minute": 49}
